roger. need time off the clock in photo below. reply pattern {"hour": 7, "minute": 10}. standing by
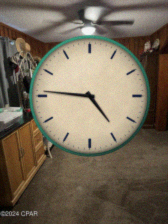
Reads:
{"hour": 4, "minute": 46}
